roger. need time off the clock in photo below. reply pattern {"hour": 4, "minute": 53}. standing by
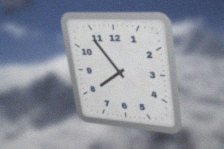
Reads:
{"hour": 7, "minute": 54}
